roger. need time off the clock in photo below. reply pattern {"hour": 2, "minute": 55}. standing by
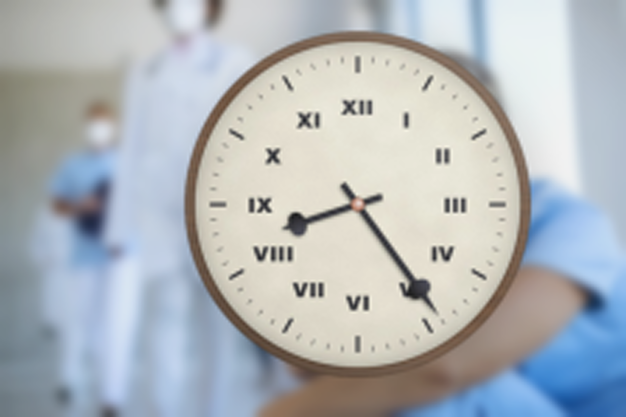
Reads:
{"hour": 8, "minute": 24}
